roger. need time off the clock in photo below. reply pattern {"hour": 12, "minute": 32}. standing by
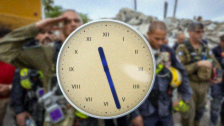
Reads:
{"hour": 11, "minute": 27}
